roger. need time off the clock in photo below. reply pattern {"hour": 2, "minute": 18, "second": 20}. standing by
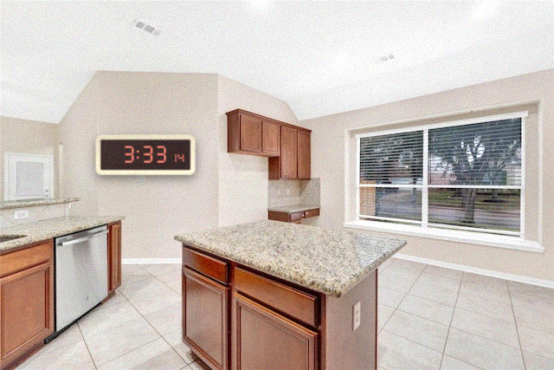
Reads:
{"hour": 3, "minute": 33, "second": 14}
